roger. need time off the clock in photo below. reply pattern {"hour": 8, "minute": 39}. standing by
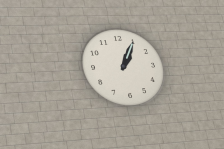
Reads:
{"hour": 1, "minute": 5}
